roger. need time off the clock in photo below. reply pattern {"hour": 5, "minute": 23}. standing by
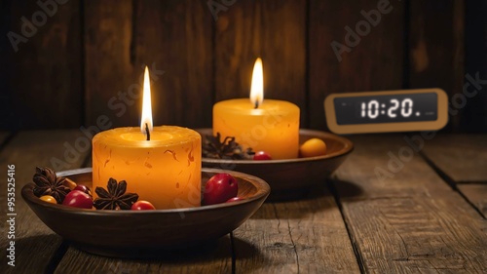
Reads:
{"hour": 10, "minute": 20}
